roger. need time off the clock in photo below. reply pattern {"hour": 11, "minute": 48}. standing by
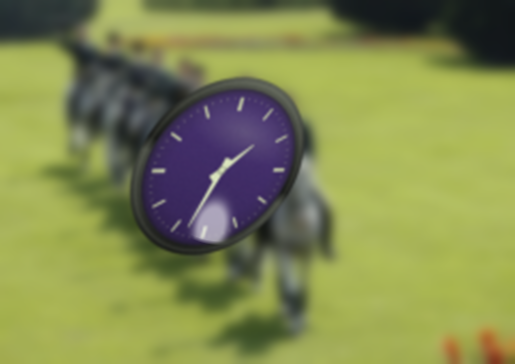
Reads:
{"hour": 1, "minute": 33}
